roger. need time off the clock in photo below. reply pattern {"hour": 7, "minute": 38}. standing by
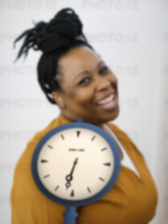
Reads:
{"hour": 6, "minute": 32}
